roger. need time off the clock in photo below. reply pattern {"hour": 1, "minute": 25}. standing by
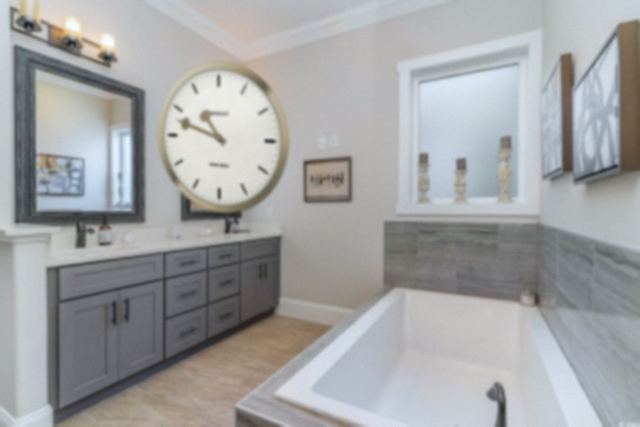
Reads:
{"hour": 10, "minute": 48}
